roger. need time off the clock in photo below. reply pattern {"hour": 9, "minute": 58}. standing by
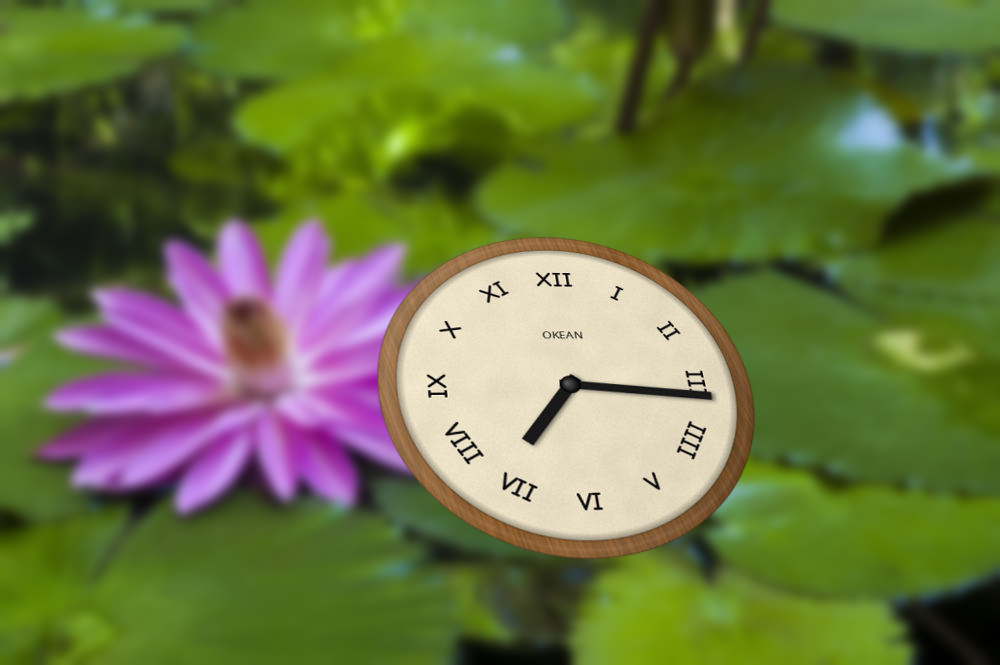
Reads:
{"hour": 7, "minute": 16}
